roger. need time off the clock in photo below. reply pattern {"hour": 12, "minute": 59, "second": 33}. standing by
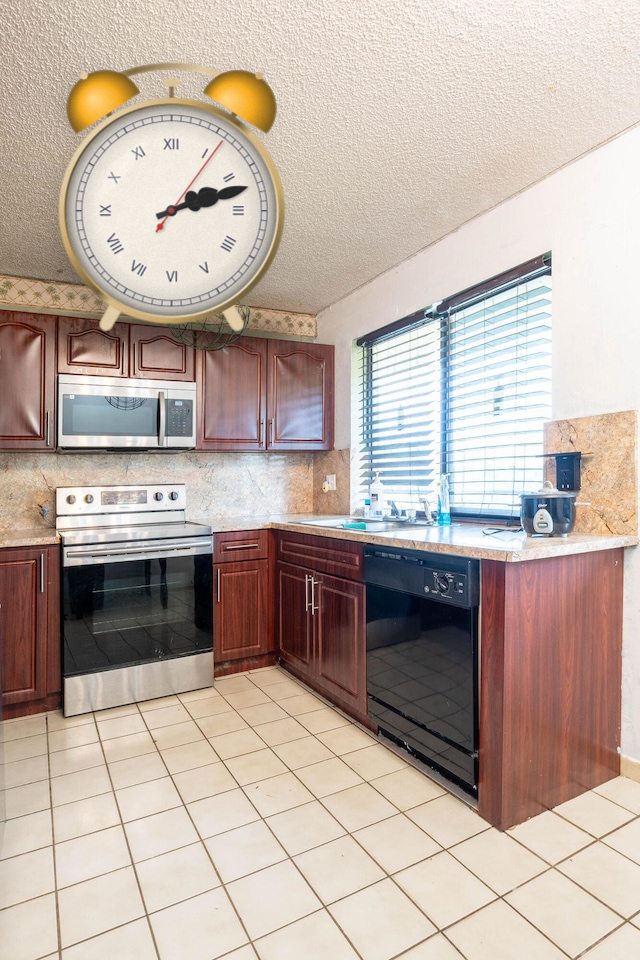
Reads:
{"hour": 2, "minute": 12, "second": 6}
